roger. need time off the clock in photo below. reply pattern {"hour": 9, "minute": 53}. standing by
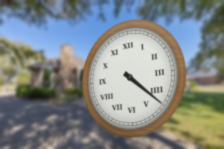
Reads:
{"hour": 4, "minute": 22}
